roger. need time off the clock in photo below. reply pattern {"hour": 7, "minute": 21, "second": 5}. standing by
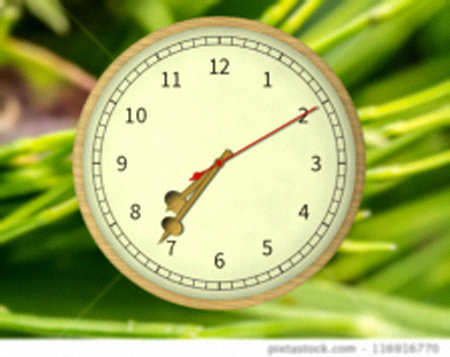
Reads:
{"hour": 7, "minute": 36, "second": 10}
